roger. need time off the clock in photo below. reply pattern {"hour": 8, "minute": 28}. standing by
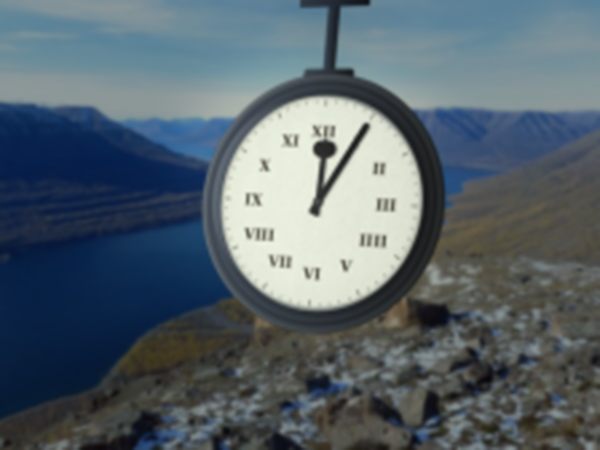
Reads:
{"hour": 12, "minute": 5}
